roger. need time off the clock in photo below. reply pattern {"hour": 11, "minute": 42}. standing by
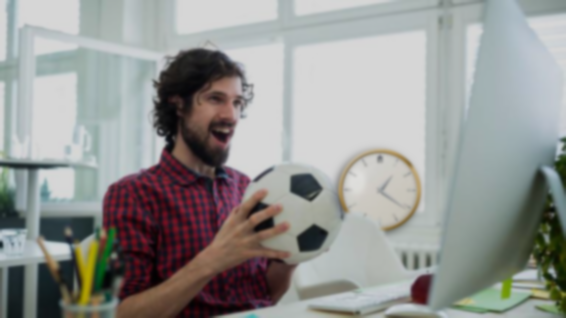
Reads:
{"hour": 1, "minute": 21}
